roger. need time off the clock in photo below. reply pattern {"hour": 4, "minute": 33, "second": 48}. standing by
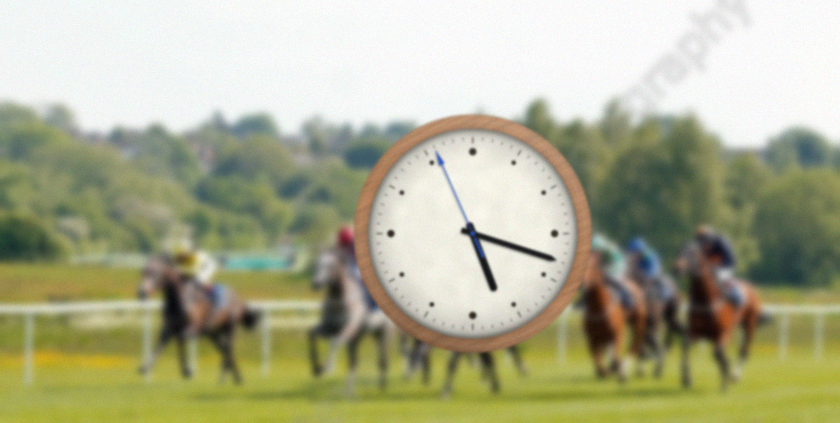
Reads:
{"hour": 5, "minute": 17, "second": 56}
